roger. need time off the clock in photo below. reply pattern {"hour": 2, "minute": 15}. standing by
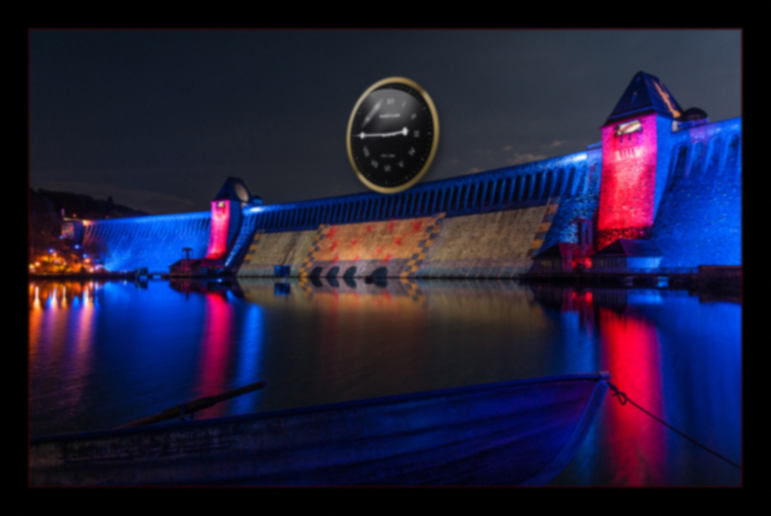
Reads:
{"hour": 2, "minute": 45}
